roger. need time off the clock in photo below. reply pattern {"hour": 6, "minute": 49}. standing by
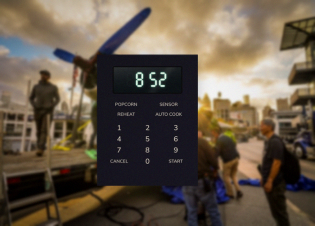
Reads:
{"hour": 8, "minute": 52}
